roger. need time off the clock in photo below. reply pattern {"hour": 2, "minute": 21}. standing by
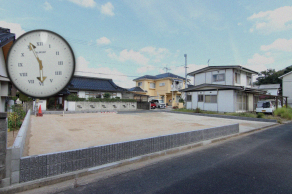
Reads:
{"hour": 5, "minute": 56}
